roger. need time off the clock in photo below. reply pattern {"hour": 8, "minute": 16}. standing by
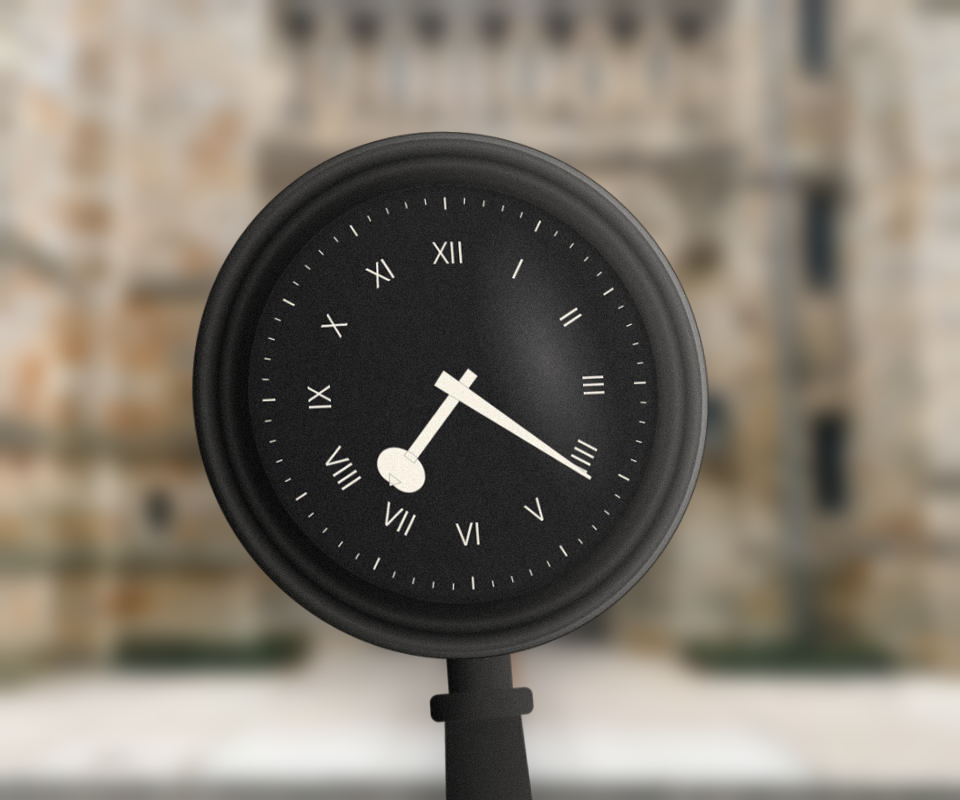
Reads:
{"hour": 7, "minute": 21}
